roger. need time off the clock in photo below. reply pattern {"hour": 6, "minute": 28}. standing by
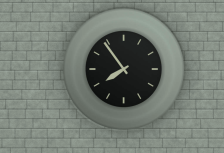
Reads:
{"hour": 7, "minute": 54}
